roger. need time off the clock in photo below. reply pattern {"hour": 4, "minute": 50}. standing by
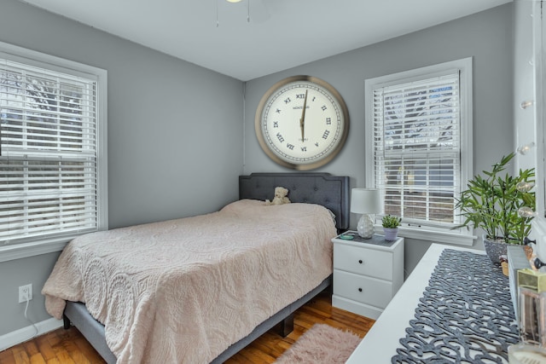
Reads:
{"hour": 6, "minute": 2}
